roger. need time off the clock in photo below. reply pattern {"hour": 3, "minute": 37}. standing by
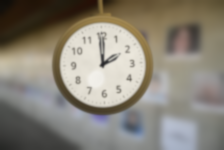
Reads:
{"hour": 2, "minute": 0}
